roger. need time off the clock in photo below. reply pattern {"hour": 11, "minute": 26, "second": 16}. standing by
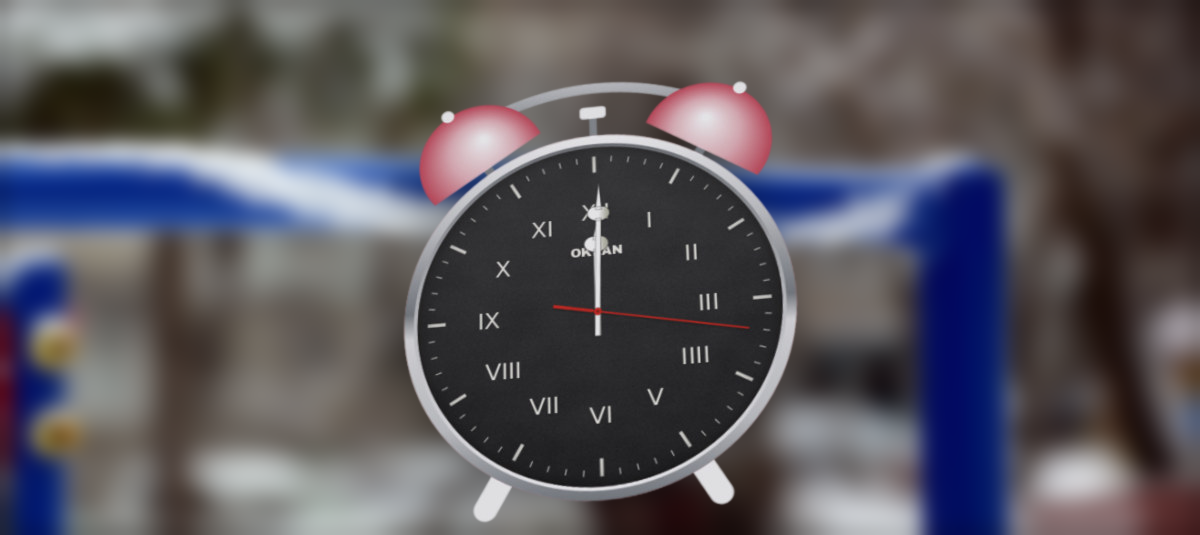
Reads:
{"hour": 12, "minute": 0, "second": 17}
